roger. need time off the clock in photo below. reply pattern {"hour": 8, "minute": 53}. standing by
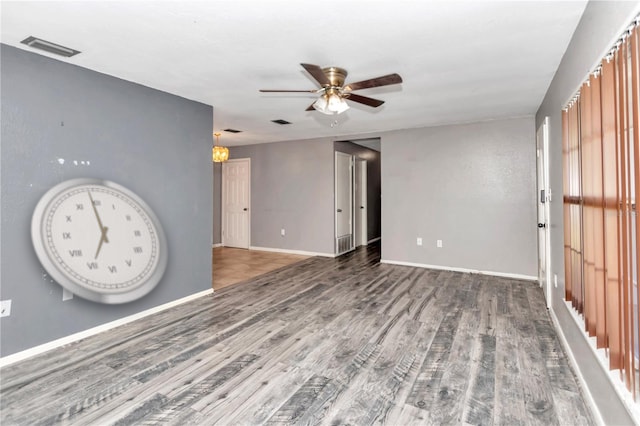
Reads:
{"hour": 6, "minute": 59}
